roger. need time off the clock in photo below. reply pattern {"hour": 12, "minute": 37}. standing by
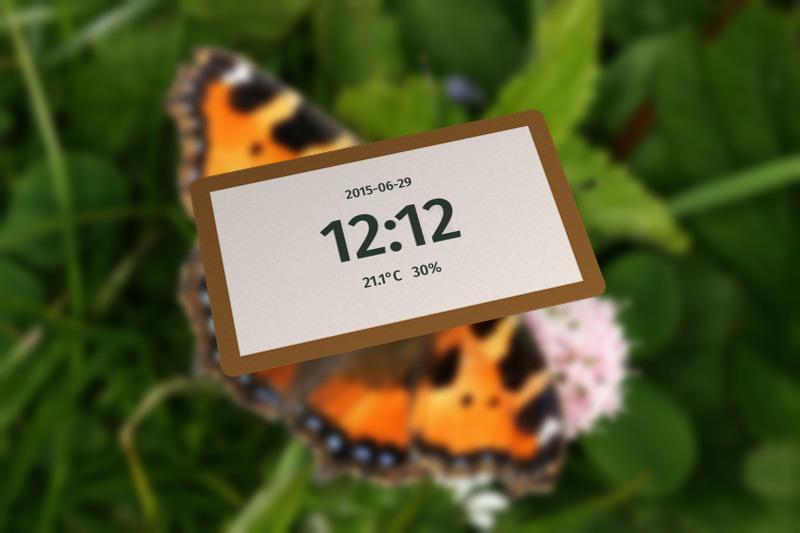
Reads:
{"hour": 12, "minute": 12}
